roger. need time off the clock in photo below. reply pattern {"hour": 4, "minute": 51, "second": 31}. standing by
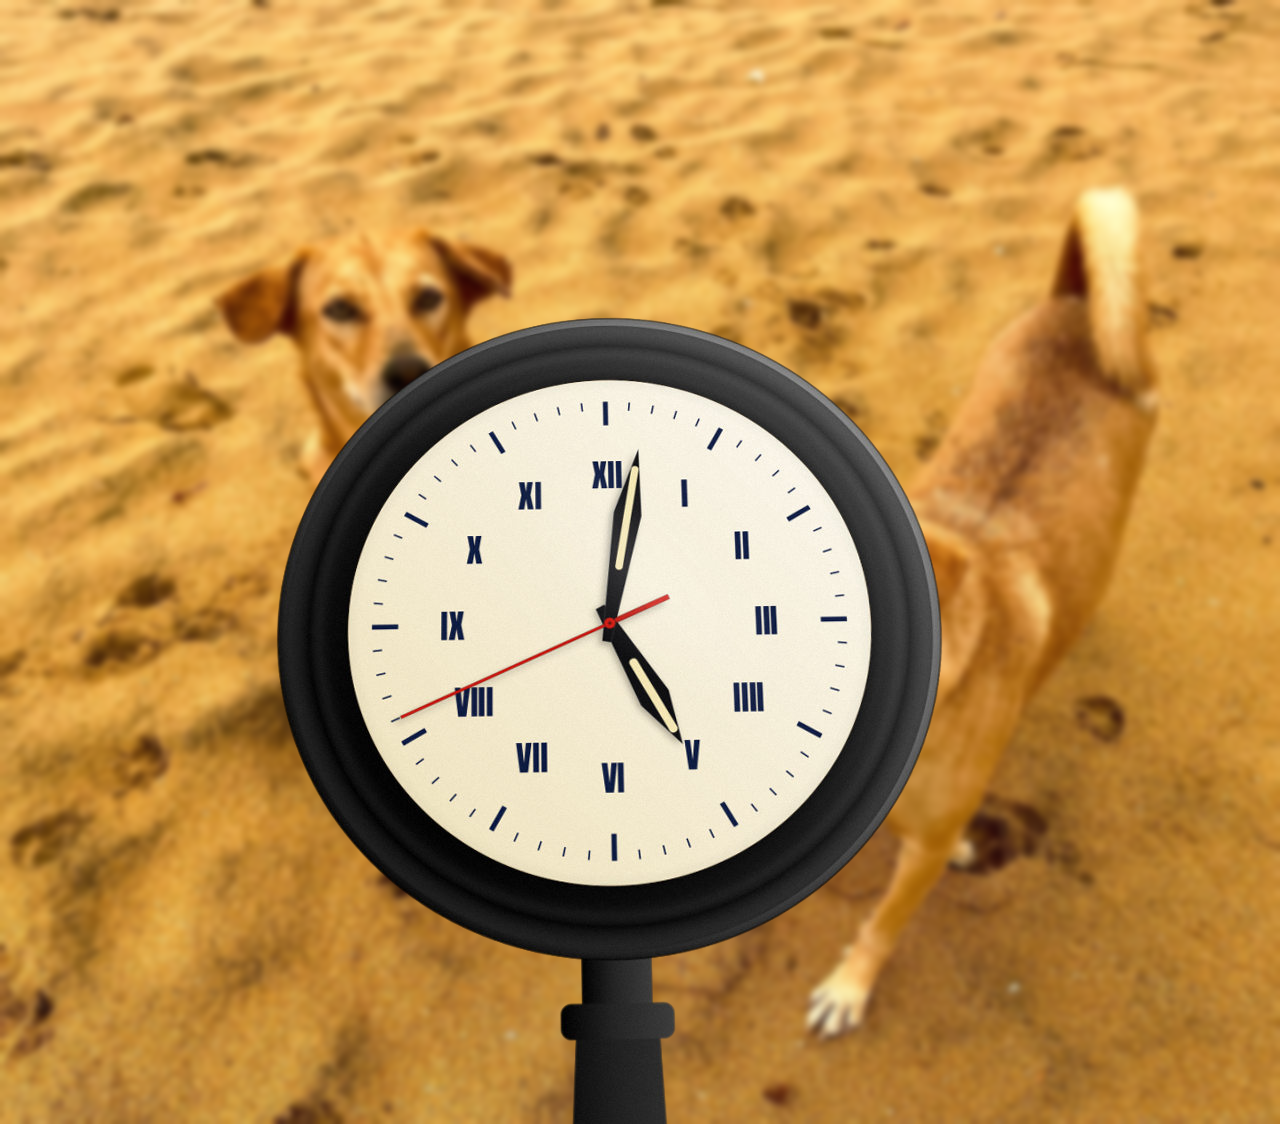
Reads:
{"hour": 5, "minute": 1, "second": 41}
